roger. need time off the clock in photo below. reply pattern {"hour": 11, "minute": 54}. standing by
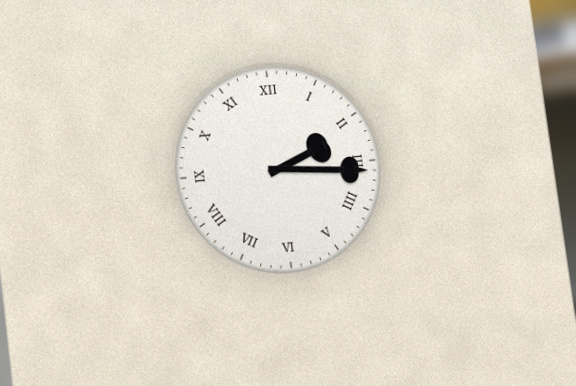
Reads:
{"hour": 2, "minute": 16}
